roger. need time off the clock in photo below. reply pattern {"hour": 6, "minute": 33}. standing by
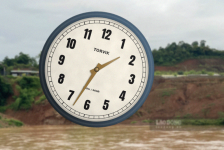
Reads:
{"hour": 1, "minute": 33}
